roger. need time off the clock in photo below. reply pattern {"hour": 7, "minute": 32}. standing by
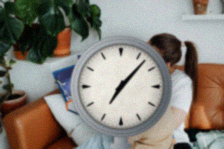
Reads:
{"hour": 7, "minute": 7}
